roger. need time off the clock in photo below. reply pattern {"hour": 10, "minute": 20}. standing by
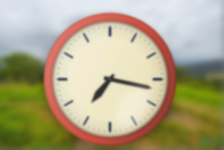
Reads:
{"hour": 7, "minute": 17}
